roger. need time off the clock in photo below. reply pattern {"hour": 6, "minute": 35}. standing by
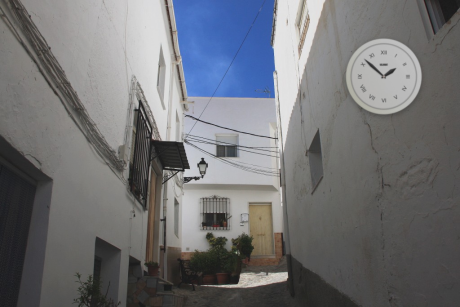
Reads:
{"hour": 1, "minute": 52}
